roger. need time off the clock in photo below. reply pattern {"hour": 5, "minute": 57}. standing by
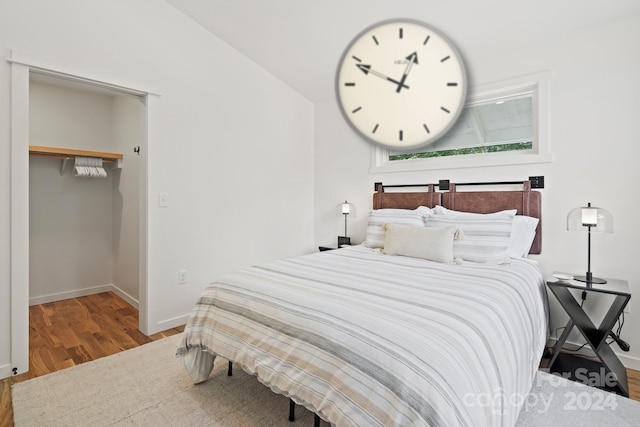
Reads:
{"hour": 12, "minute": 49}
